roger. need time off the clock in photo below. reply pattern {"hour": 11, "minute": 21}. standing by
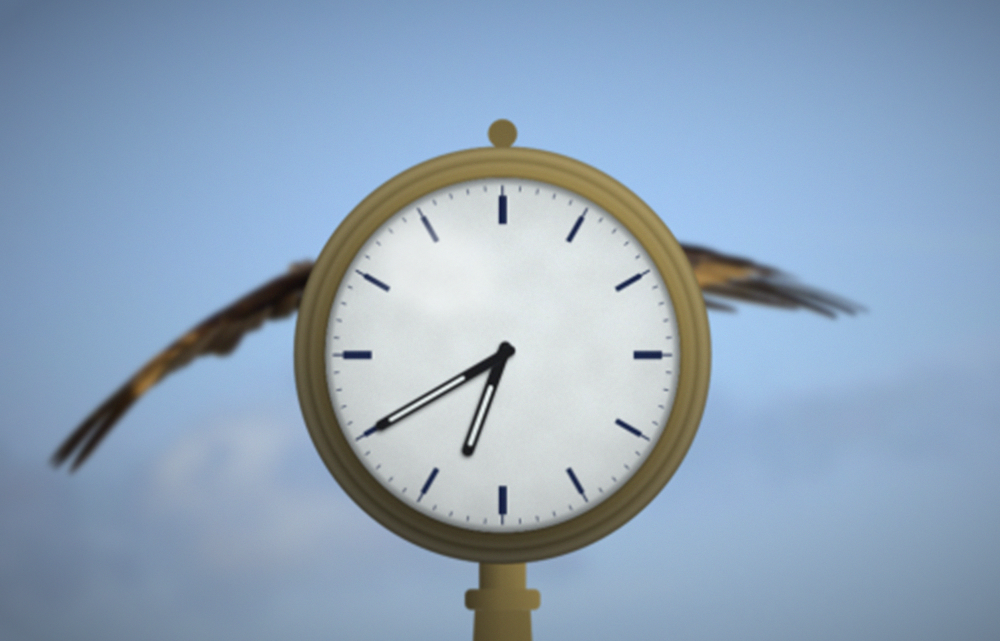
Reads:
{"hour": 6, "minute": 40}
